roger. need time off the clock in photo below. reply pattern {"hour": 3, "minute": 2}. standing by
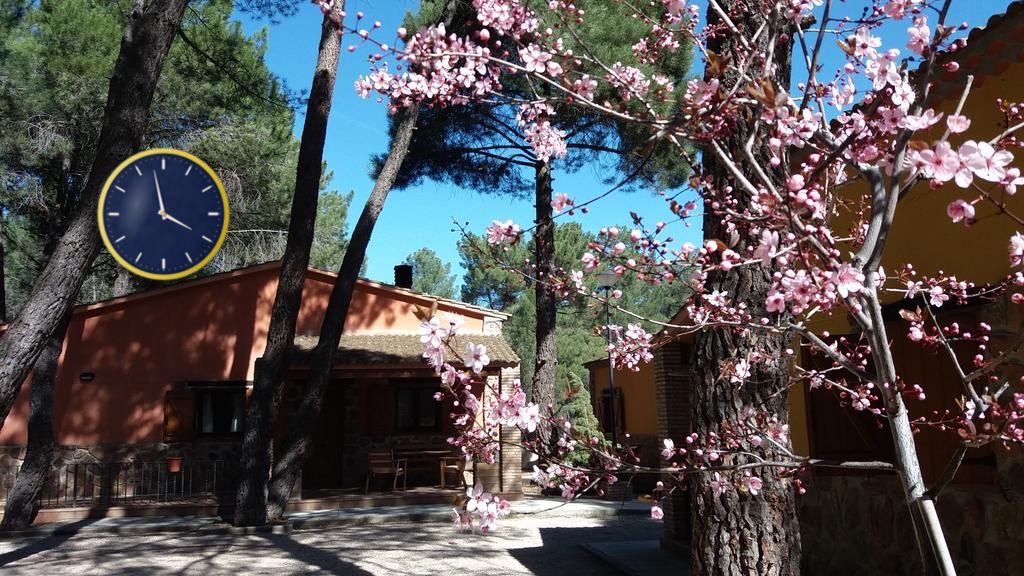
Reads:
{"hour": 3, "minute": 58}
